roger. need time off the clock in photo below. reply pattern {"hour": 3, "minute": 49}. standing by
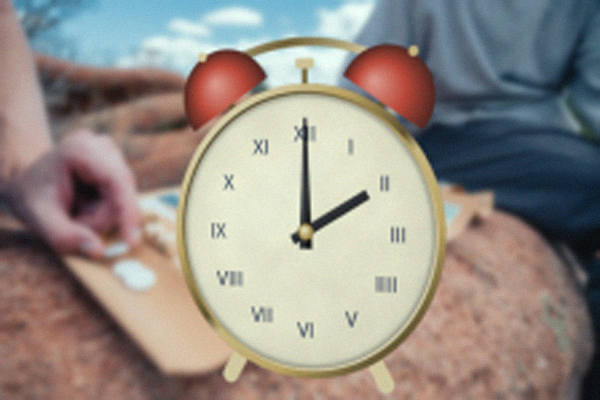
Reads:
{"hour": 2, "minute": 0}
